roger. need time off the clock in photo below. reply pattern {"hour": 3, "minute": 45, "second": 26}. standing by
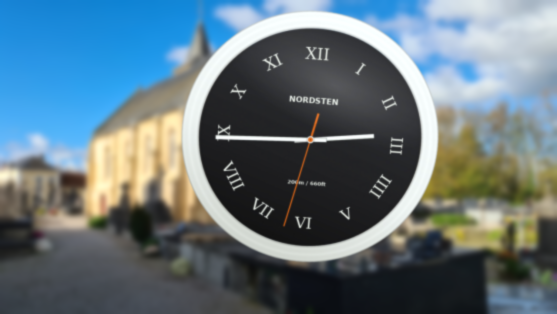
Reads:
{"hour": 2, "minute": 44, "second": 32}
